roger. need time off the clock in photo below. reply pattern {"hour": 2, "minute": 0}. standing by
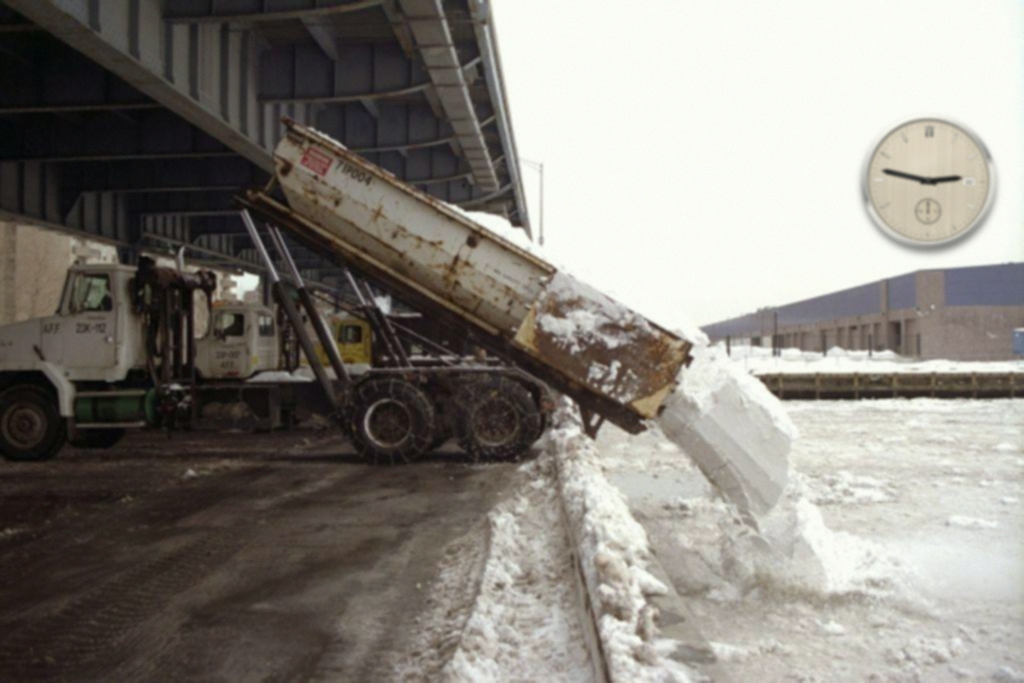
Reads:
{"hour": 2, "minute": 47}
